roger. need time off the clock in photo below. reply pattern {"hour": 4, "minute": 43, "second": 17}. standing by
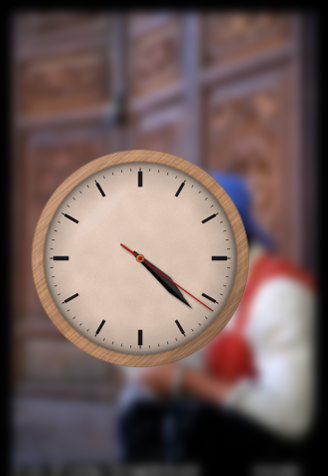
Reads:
{"hour": 4, "minute": 22, "second": 21}
